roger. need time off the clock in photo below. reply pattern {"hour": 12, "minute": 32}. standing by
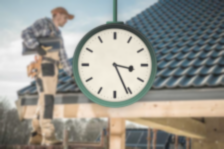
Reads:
{"hour": 3, "minute": 26}
